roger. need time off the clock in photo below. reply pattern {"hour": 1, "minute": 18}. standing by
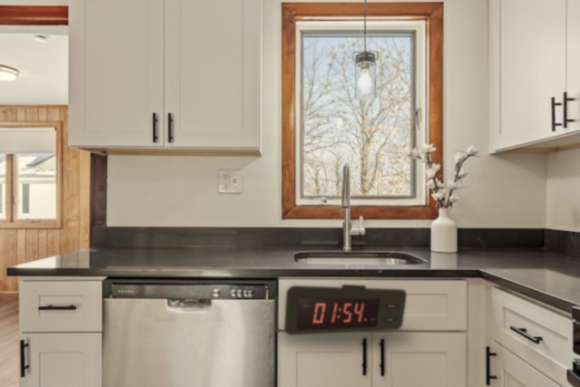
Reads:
{"hour": 1, "minute": 54}
